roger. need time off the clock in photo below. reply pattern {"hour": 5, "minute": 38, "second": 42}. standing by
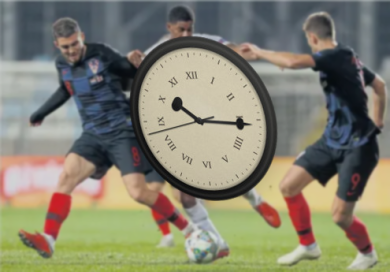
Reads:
{"hour": 10, "minute": 15, "second": 43}
